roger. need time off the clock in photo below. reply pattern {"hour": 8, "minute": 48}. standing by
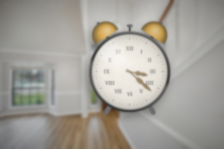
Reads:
{"hour": 3, "minute": 22}
